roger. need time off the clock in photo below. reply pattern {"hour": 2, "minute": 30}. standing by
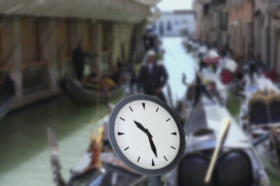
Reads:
{"hour": 10, "minute": 28}
